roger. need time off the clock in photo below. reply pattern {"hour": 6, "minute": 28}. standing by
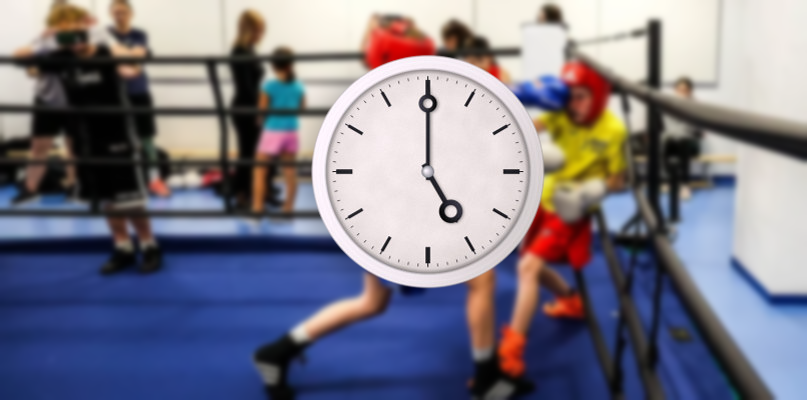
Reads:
{"hour": 5, "minute": 0}
